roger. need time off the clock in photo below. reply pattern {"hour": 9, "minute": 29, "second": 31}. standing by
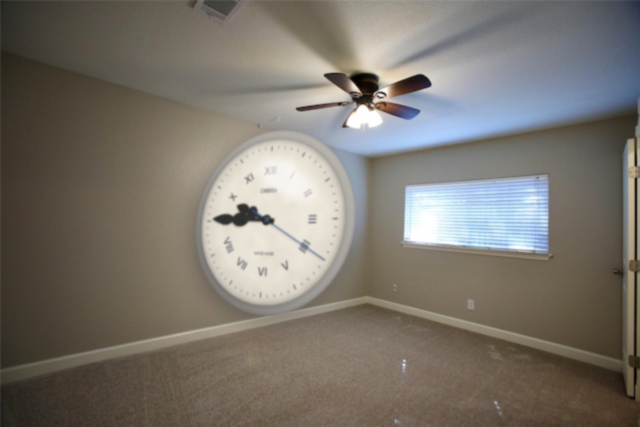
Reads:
{"hour": 9, "minute": 45, "second": 20}
